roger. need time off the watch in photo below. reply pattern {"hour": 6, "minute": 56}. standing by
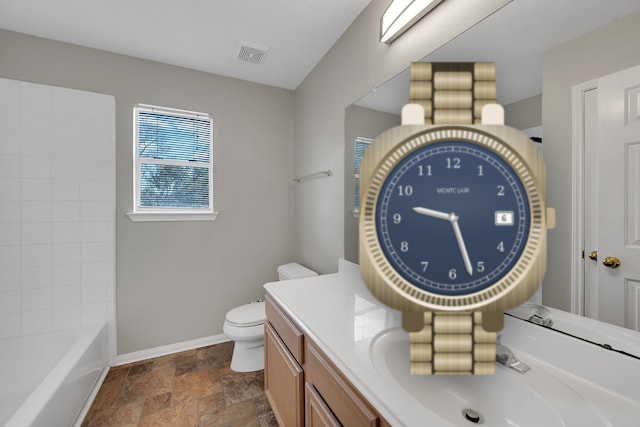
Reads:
{"hour": 9, "minute": 27}
